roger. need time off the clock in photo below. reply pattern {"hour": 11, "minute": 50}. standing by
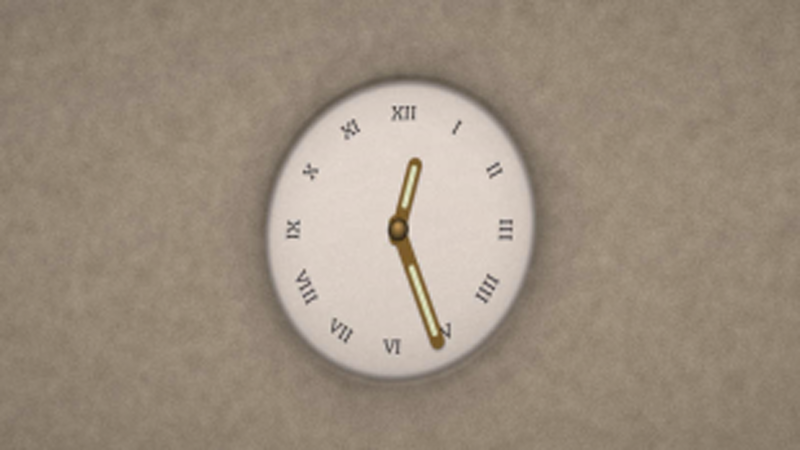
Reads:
{"hour": 12, "minute": 26}
